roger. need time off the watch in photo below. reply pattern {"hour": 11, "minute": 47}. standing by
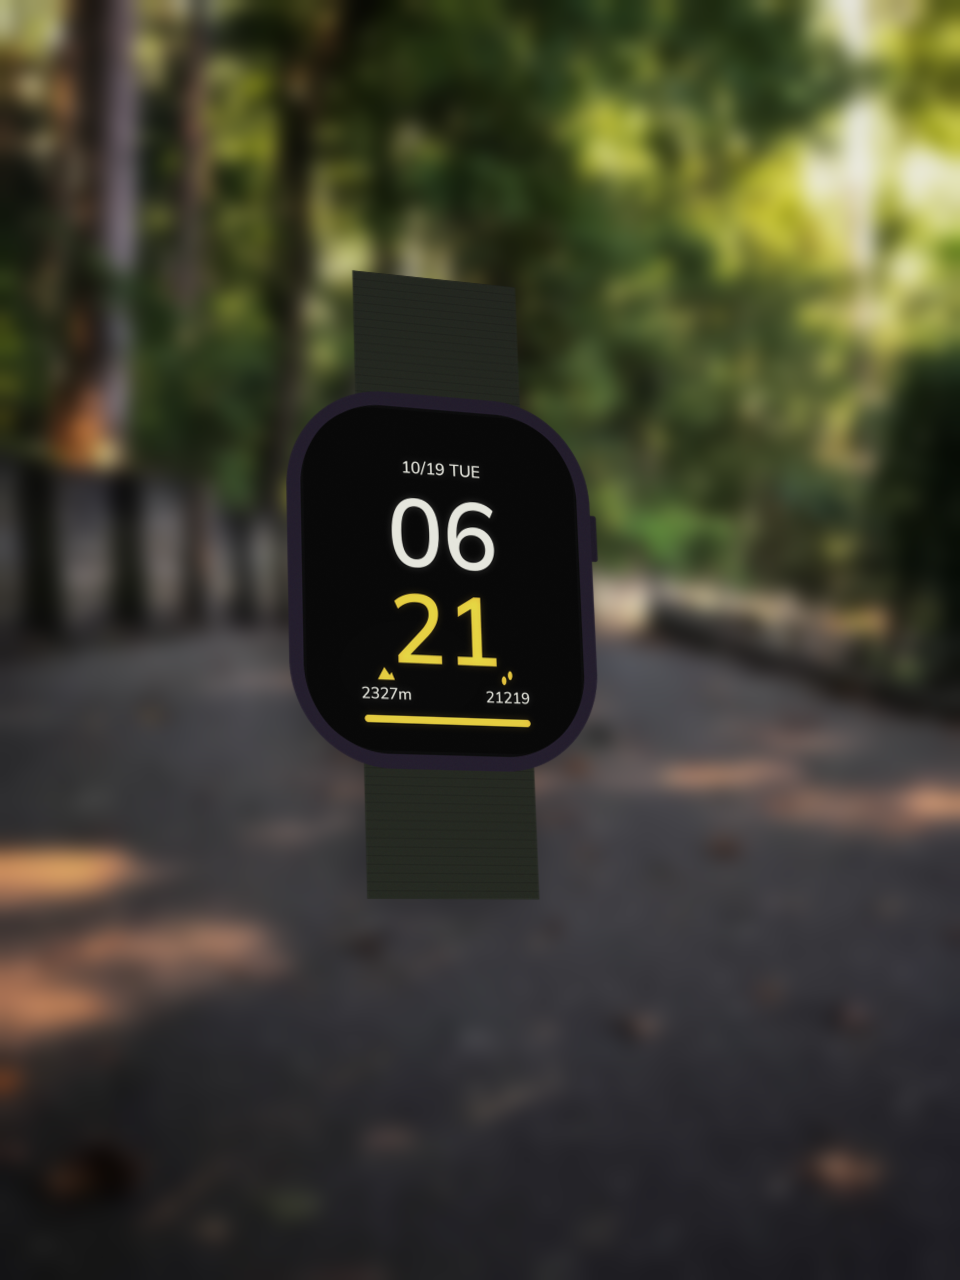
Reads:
{"hour": 6, "minute": 21}
